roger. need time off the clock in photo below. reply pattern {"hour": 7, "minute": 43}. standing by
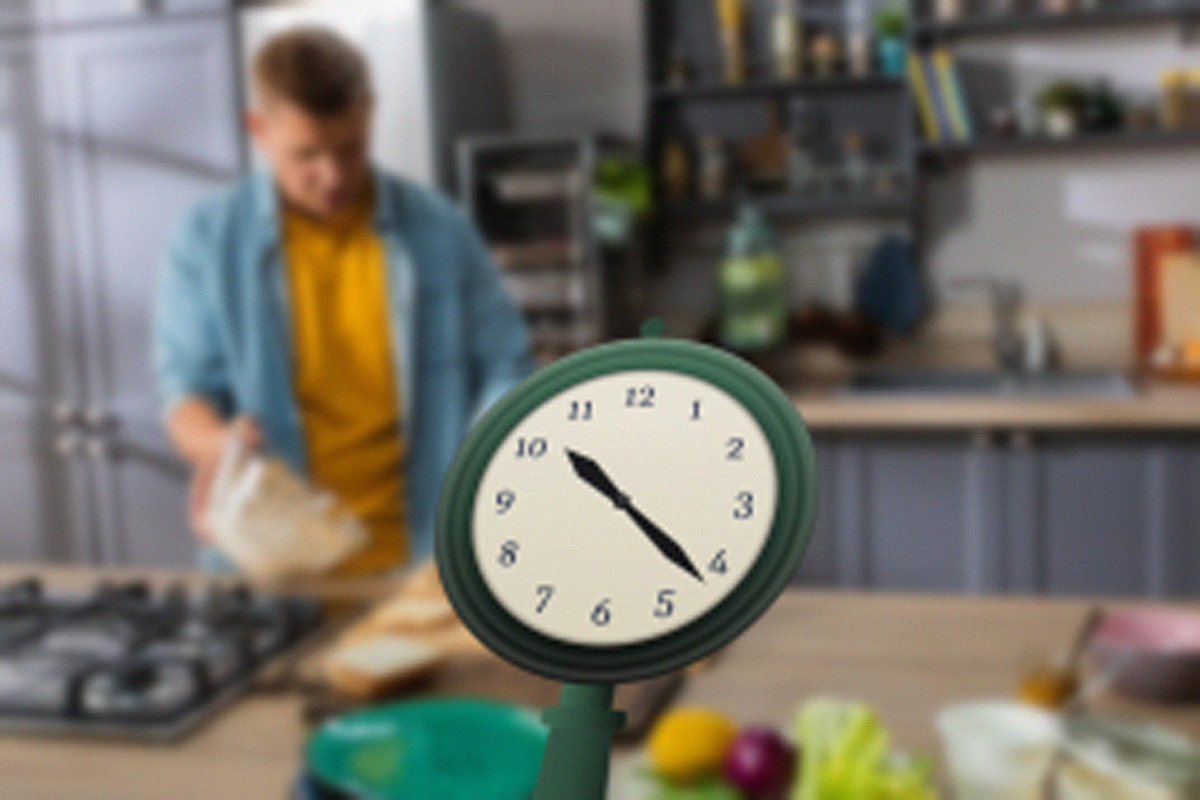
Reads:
{"hour": 10, "minute": 22}
